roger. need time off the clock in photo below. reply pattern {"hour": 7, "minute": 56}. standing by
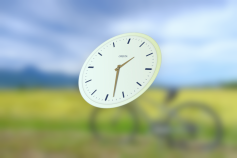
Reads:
{"hour": 1, "minute": 28}
